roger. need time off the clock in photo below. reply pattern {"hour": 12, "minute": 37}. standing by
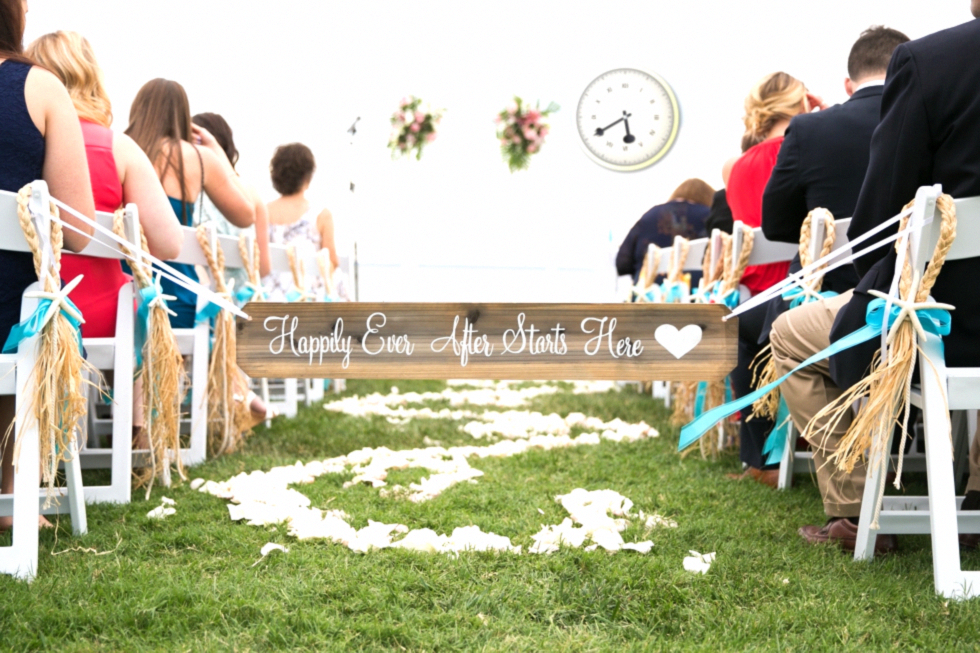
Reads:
{"hour": 5, "minute": 40}
